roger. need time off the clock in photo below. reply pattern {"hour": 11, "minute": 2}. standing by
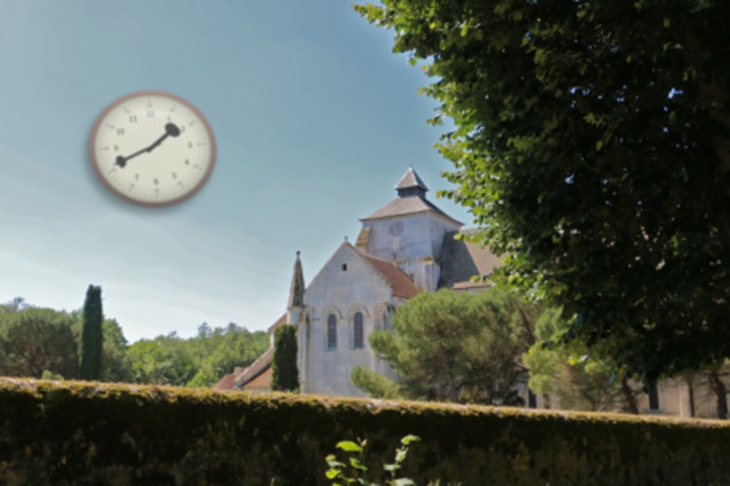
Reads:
{"hour": 1, "minute": 41}
